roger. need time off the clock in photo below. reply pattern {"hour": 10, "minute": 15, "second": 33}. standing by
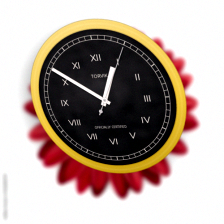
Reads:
{"hour": 12, "minute": 51, "second": 5}
